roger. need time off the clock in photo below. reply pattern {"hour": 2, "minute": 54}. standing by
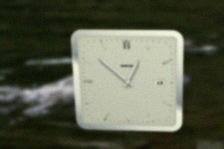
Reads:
{"hour": 12, "minute": 52}
